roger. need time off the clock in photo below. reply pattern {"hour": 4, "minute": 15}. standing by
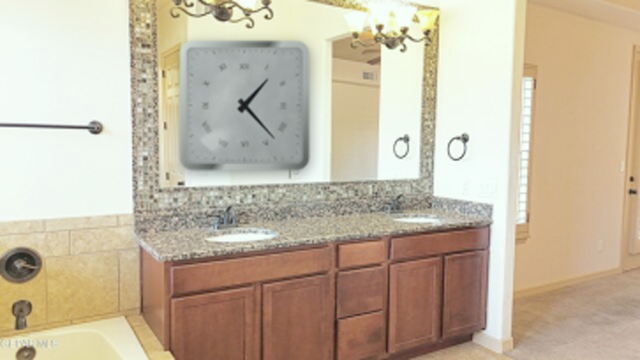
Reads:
{"hour": 1, "minute": 23}
